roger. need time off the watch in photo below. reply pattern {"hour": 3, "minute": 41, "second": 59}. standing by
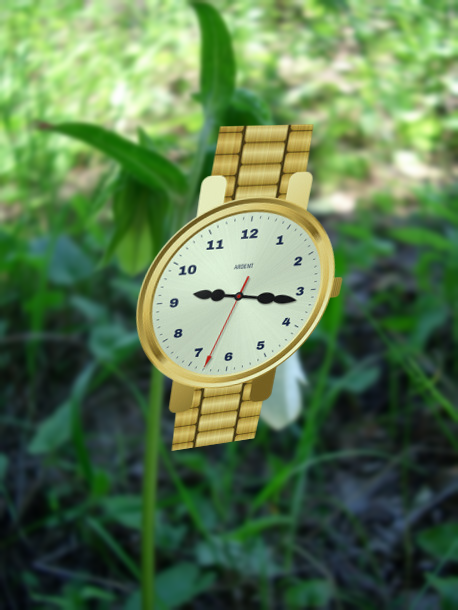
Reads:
{"hour": 9, "minute": 16, "second": 33}
